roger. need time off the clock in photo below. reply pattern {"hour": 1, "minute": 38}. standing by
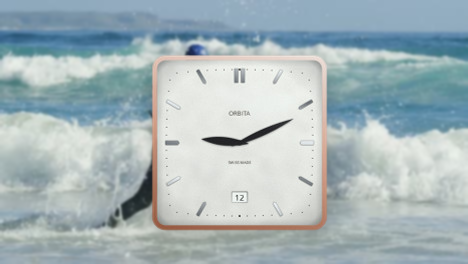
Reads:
{"hour": 9, "minute": 11}
